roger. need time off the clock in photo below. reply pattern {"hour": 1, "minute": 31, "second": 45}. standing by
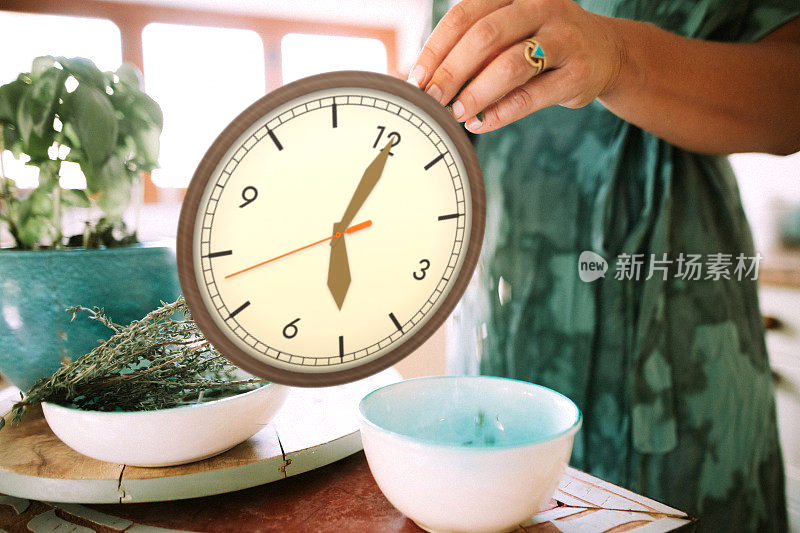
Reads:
{"hour": 5, "minute": 0, "second": 38}
